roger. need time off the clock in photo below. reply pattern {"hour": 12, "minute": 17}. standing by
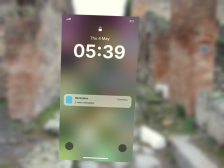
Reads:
{"hour": 5, "minute": 39}
